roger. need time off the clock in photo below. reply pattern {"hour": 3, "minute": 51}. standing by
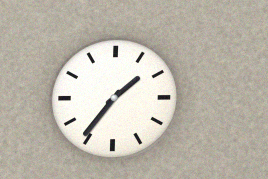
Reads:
{"hour": 1, "minute": 36}
